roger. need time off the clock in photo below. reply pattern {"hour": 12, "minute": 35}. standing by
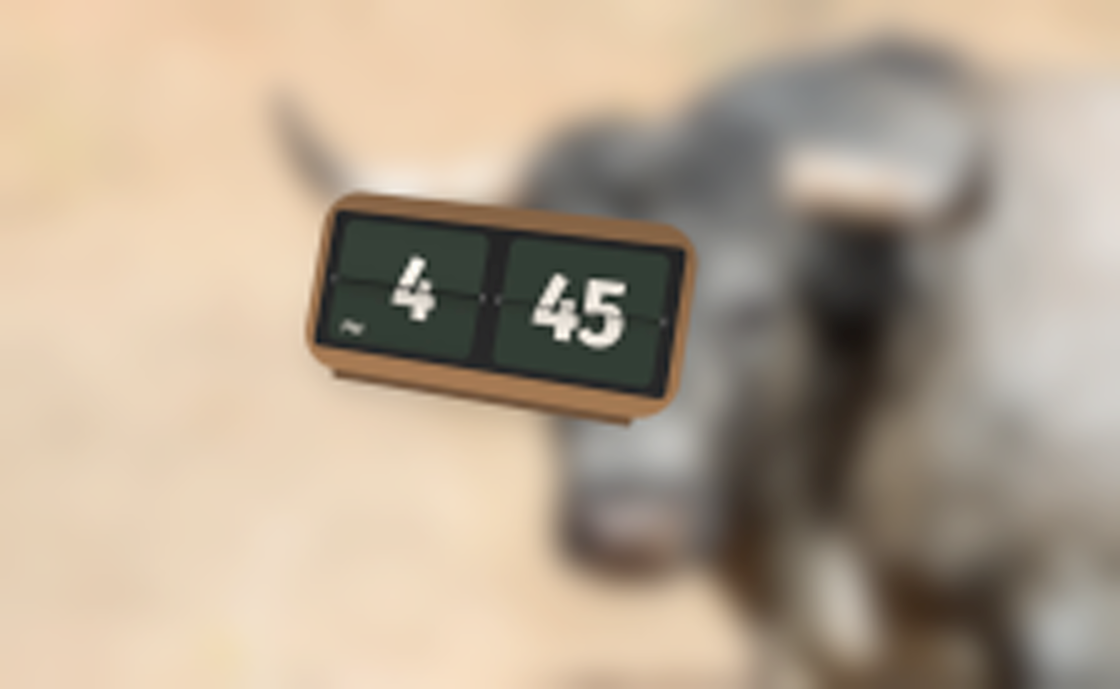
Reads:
{"hour": 4, "minute": 45}
